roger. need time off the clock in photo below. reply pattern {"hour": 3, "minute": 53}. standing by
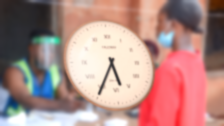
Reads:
{"hour": 5, "minute": 35}
